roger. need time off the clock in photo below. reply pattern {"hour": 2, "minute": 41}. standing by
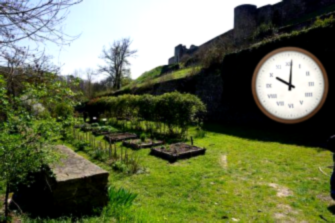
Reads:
{"hour": 10, "minute": 1}
